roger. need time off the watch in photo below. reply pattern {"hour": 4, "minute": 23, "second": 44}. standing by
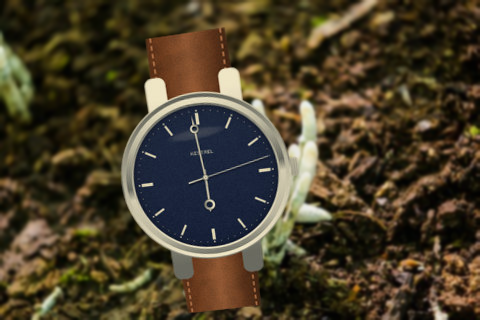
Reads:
{"hour": 5, "minute": 59, "second": 13}
